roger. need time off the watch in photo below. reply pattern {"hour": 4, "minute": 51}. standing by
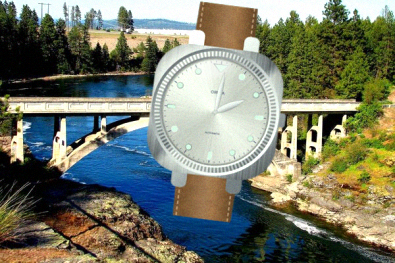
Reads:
{"hour": 2, "minute": 1}
